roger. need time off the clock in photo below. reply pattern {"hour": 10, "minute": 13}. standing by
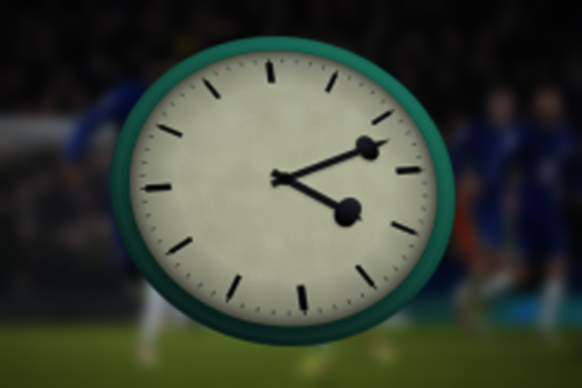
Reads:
{"hour": 4, "minute": 12}
